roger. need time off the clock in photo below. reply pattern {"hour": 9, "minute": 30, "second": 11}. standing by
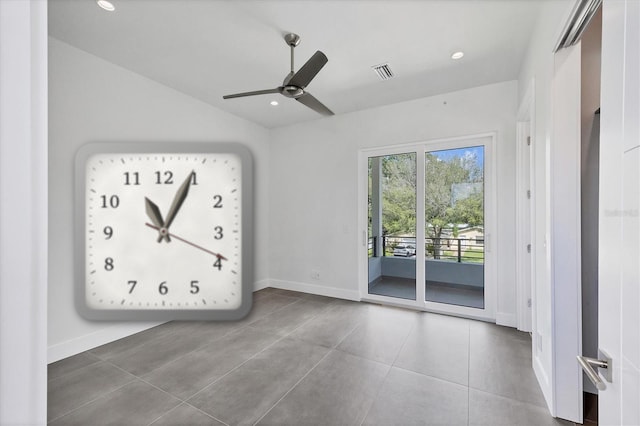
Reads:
{"hour": 11, "minute": 4, "second": 19}
